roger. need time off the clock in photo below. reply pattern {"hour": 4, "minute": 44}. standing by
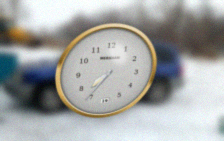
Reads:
{"hour": 7, "minute": 36}
